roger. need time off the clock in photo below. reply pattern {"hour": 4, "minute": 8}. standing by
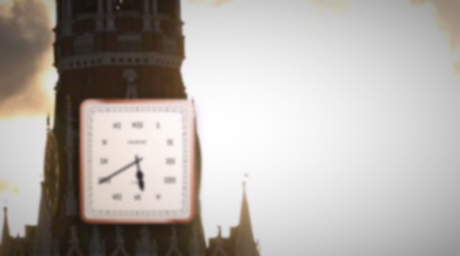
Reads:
{"hour": 5, "minute": 40}
